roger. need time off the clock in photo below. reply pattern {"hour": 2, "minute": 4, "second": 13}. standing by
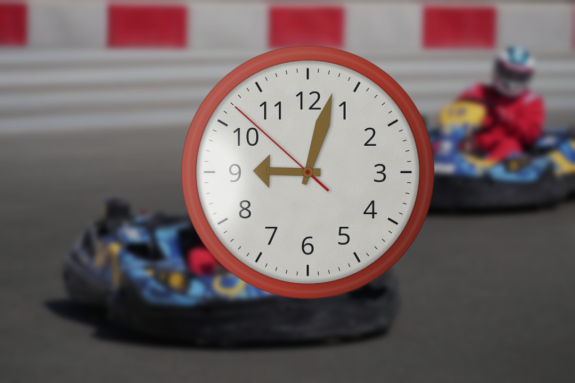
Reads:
{"hour": 9, "minute": 2, "second": 52}
